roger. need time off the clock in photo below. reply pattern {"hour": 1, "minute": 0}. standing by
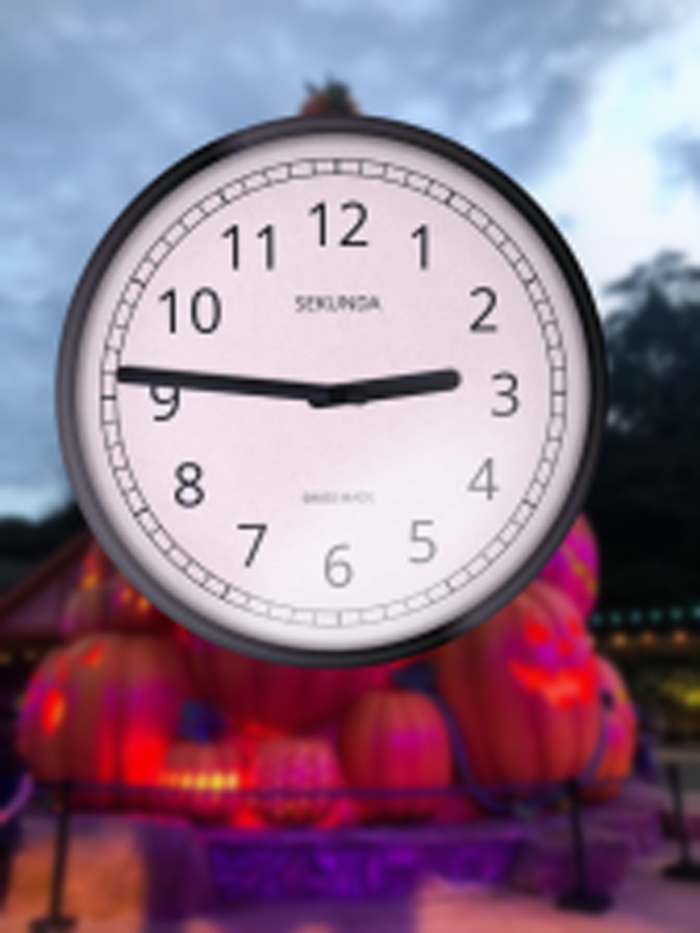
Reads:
{"hour": 2, "minute": 46}
